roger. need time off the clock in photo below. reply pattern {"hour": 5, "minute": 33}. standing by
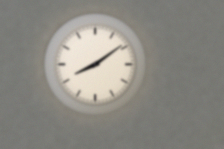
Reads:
{"hour": 8, "minute": 9}
